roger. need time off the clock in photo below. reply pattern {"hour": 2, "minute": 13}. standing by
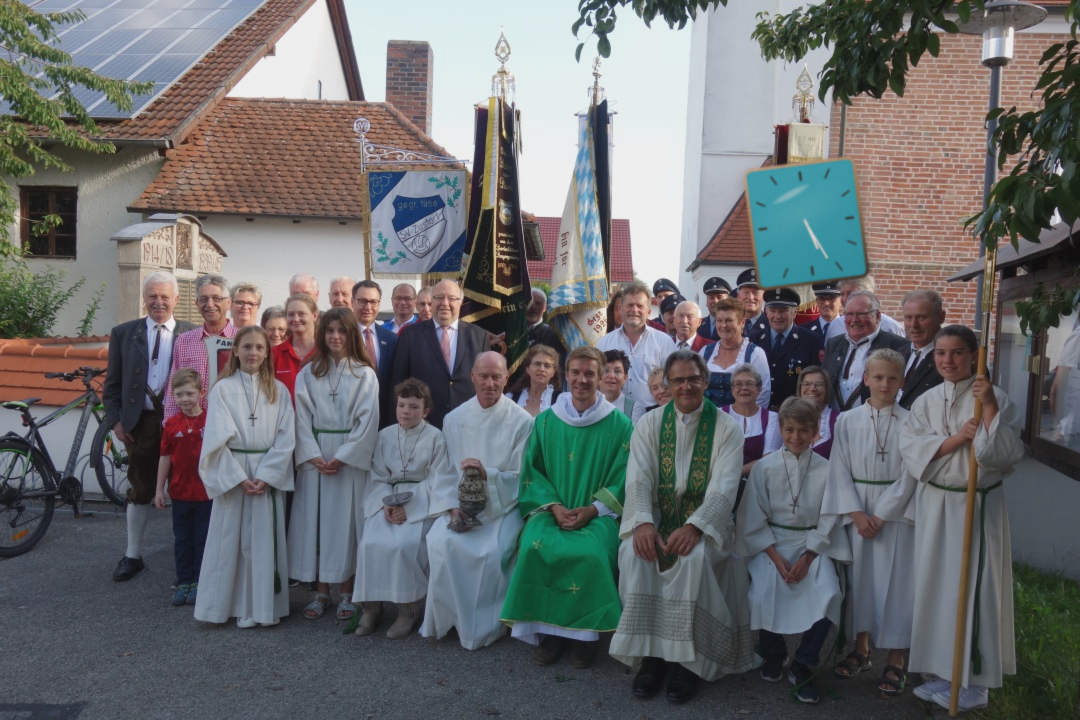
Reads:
{"hour": 5, "minute": 26}
